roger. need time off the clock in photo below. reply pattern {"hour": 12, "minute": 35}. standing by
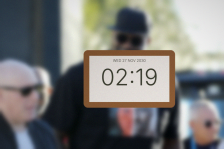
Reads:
{"hour": 2, "minute": 19}
